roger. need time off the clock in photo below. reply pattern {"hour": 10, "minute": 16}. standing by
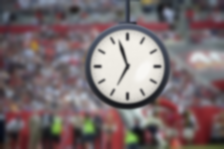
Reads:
{"hour": 6, "minute": 57}
